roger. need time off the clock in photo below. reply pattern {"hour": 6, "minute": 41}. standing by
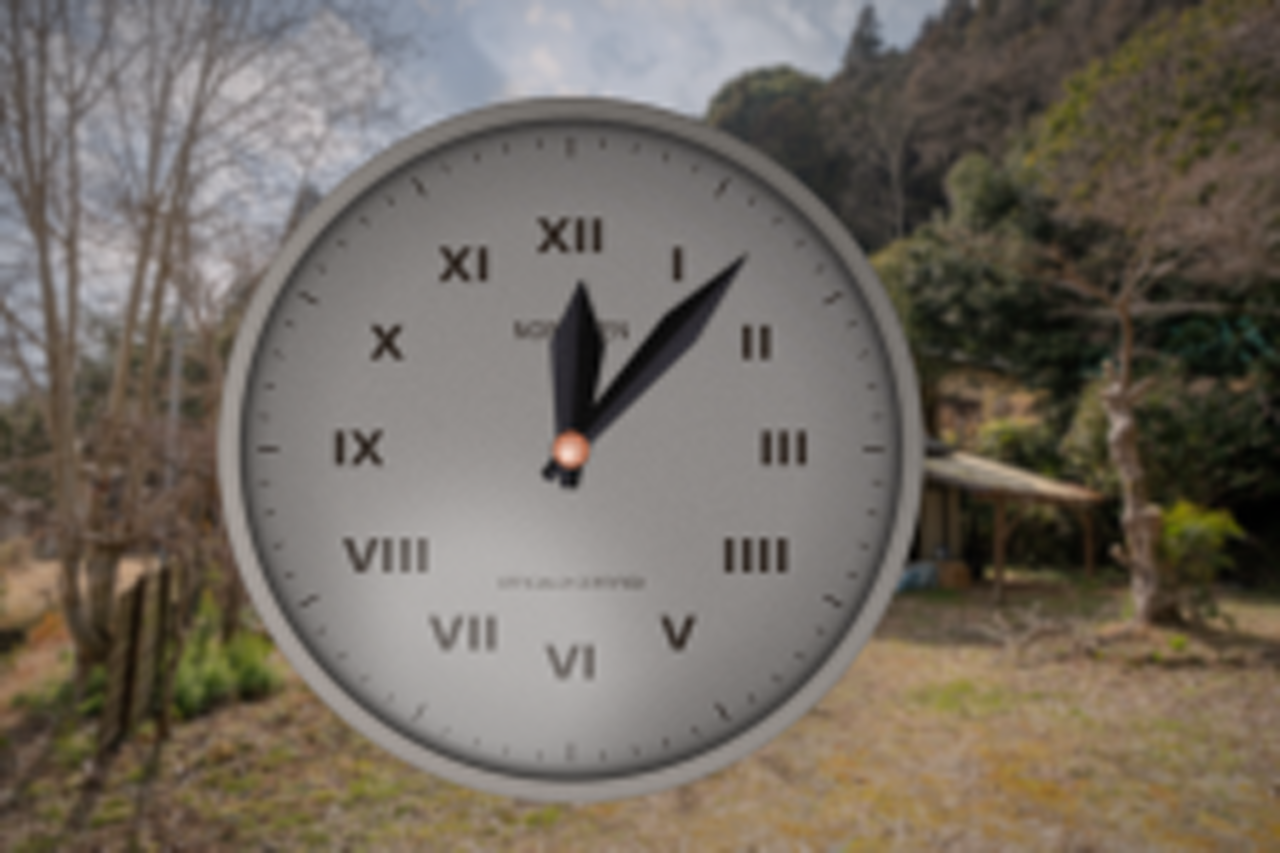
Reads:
{"hour": 12, "minute": 7}
